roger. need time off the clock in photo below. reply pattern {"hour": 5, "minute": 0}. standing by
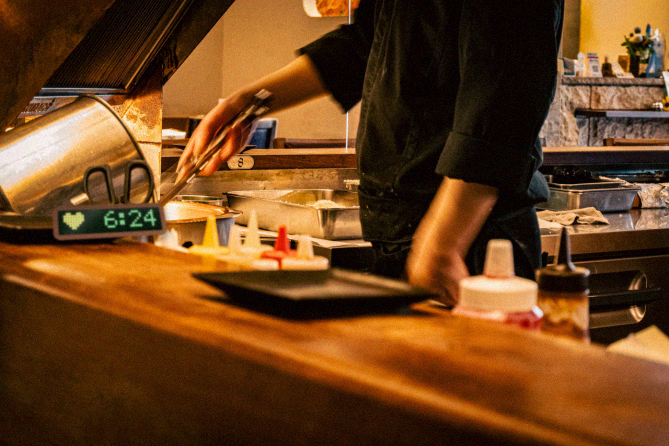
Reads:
{"hour": 6, "minute": 24}
